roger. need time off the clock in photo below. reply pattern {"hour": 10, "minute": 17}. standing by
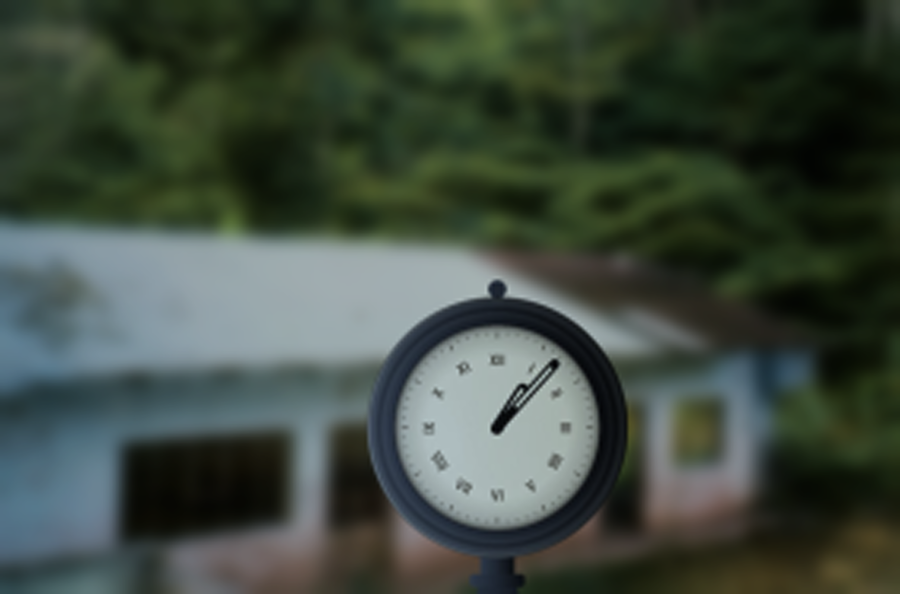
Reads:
{"hour": 1, "minute": 7}
